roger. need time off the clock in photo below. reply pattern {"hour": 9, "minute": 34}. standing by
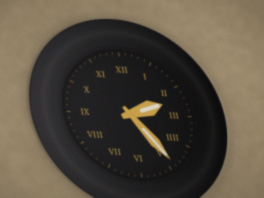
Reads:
{"hour": 2, "minute": 24}
